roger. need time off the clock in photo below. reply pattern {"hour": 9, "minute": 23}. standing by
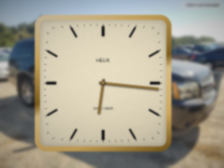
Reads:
{"hour": 6, "minute": 16}
